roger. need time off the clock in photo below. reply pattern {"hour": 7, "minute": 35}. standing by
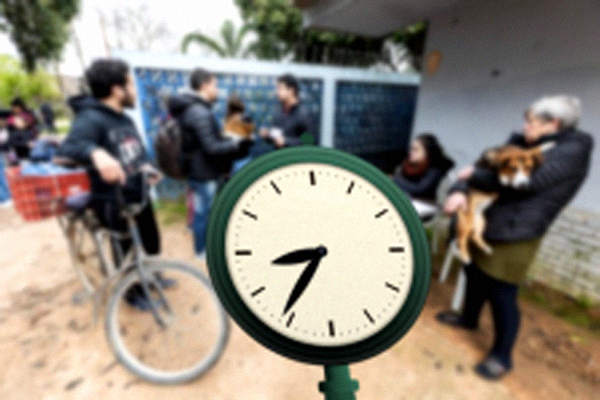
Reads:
{"hour": 8, "minute": 36}
